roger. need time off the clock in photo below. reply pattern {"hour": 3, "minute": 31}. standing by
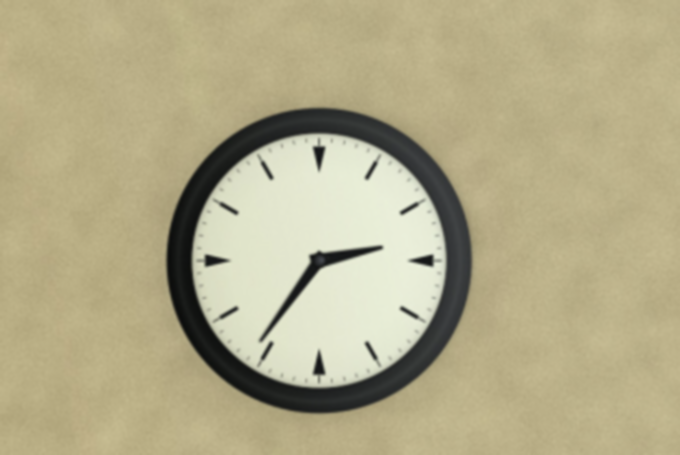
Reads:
{"hour": 2, "minute": 36}
